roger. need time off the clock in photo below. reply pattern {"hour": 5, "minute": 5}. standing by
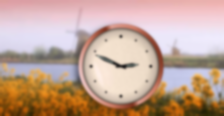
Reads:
{"hour": 2, "minute": 49}
